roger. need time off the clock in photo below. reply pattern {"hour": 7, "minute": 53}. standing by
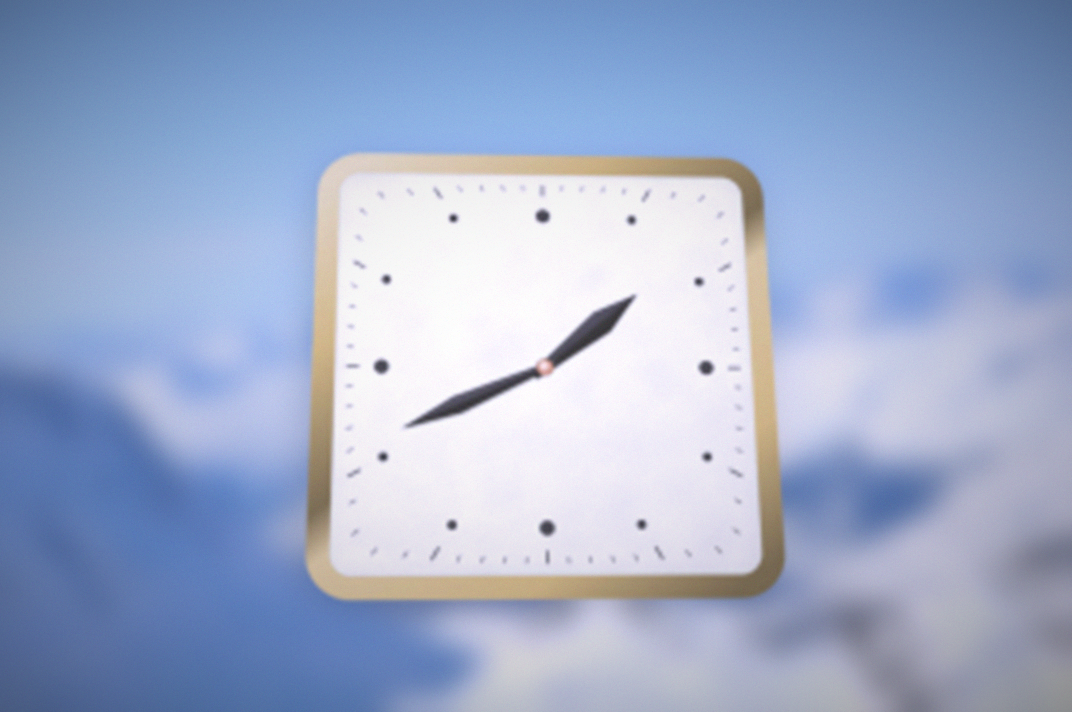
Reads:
{"hour": 1, "minute": 41}
